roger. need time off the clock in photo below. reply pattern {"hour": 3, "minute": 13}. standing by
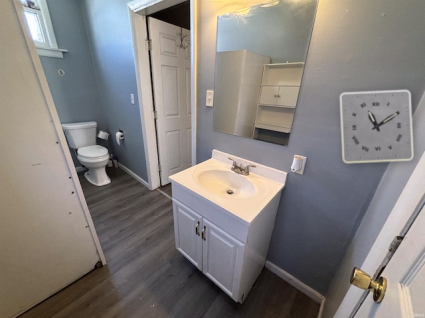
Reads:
{"hour": 11, "minute": 10}
